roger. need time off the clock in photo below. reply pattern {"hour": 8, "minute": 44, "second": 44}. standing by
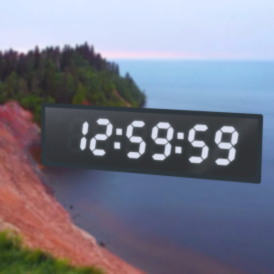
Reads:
{"hour": 12, "minute": 59, "second": 59}
